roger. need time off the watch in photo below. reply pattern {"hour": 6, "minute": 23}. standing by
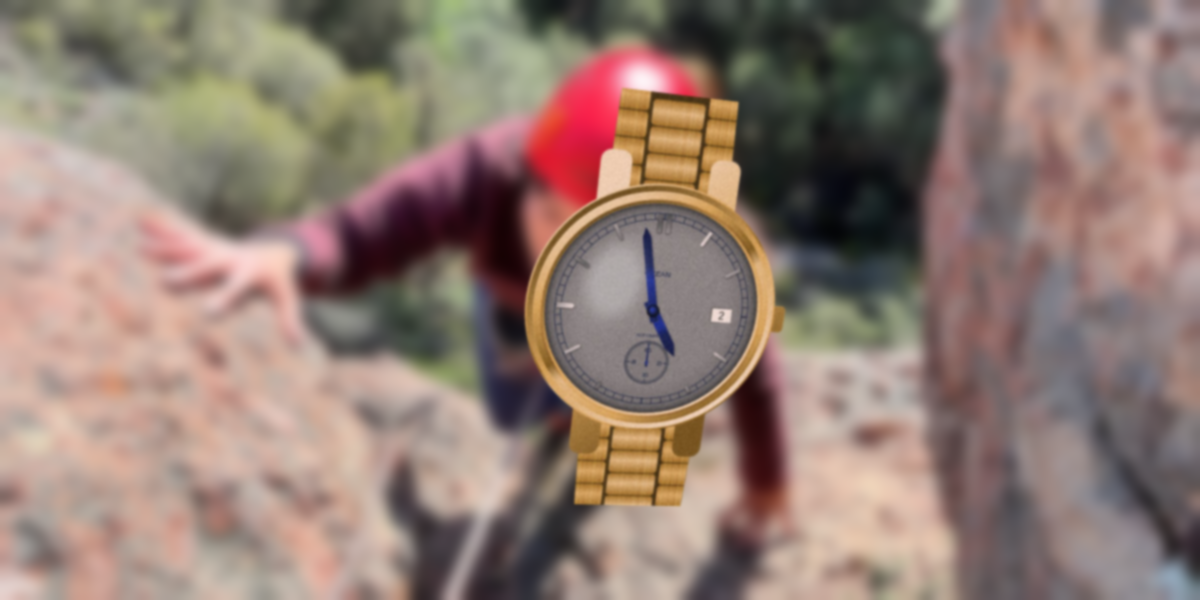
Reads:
{"hour": 4, "minute": 58}
